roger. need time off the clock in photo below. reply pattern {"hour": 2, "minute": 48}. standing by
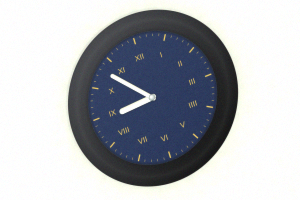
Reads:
{"hour": 8, "minute": 53}
